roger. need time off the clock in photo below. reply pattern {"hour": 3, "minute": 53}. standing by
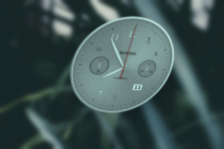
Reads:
{"hour": 7, "minute": 54}
